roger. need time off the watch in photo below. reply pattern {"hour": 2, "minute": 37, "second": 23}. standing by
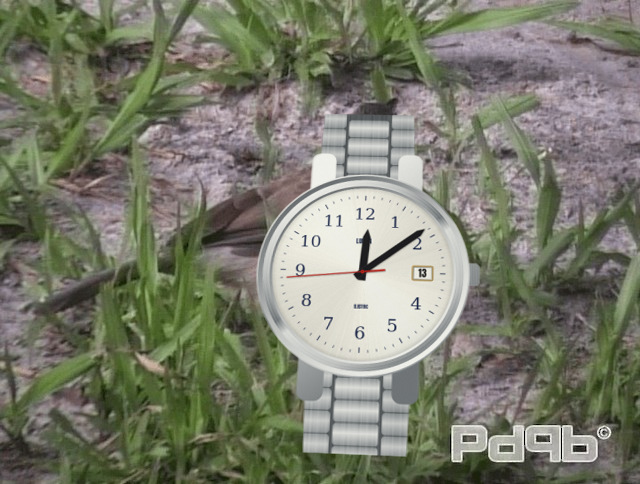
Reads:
{"hour": 12, "minute": 8, "second": 44}
